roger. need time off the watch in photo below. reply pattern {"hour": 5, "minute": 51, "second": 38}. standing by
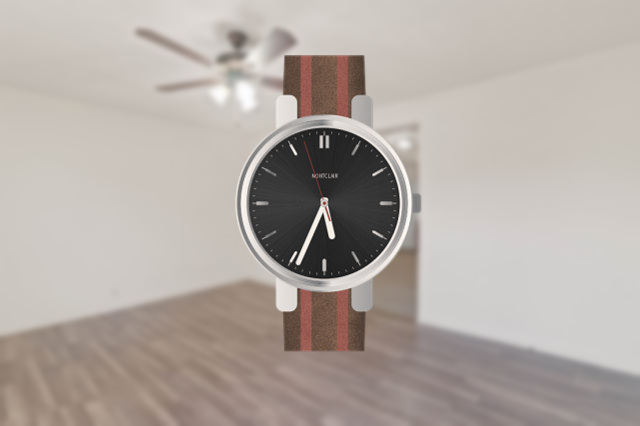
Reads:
{"hour": 5, "minute": 33, "second": 57}
